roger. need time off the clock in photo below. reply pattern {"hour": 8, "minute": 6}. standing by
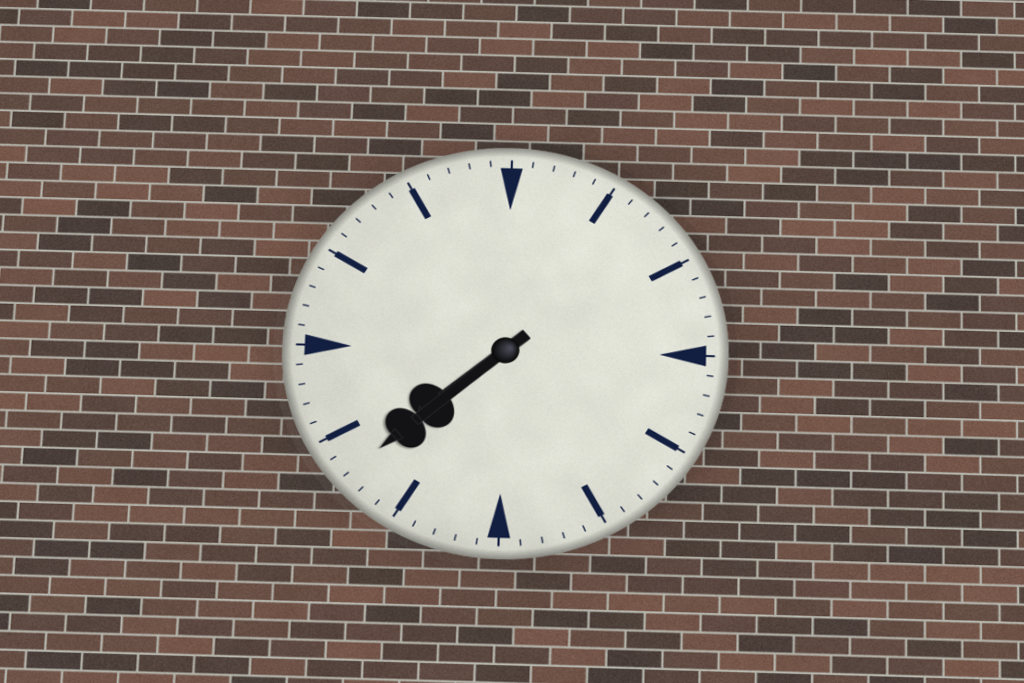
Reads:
{"hour": 7, "minute": 38}
